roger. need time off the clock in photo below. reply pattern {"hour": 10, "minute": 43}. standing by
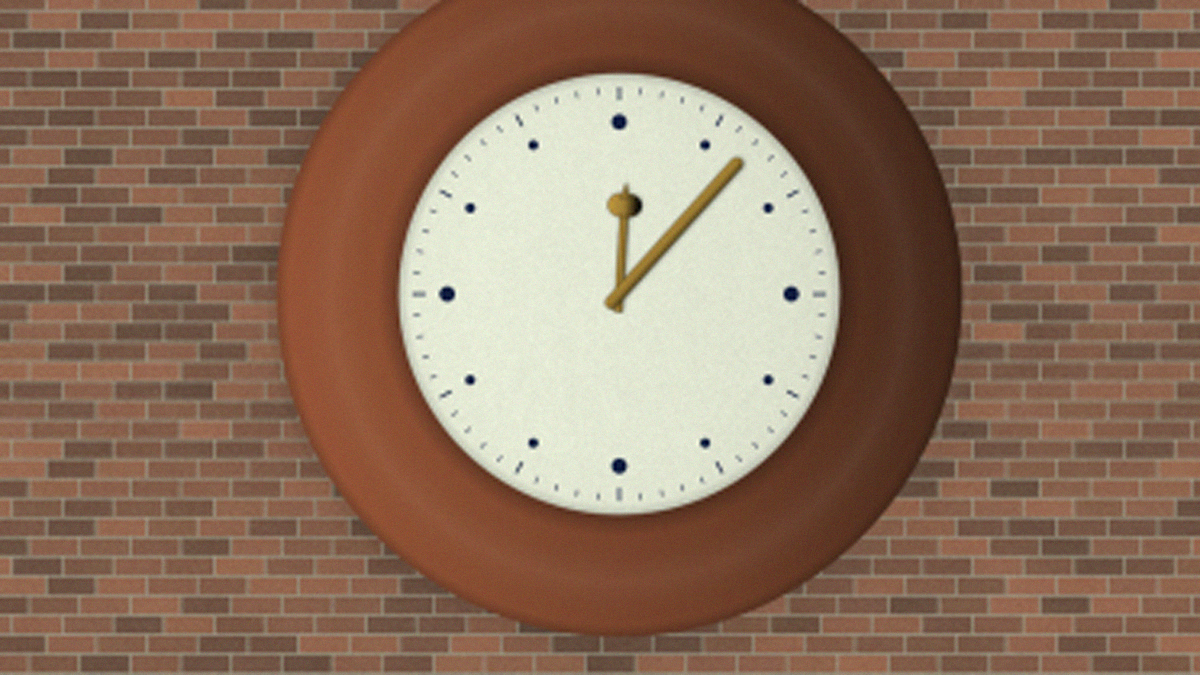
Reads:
{"hour": 12, "minute": 7}
